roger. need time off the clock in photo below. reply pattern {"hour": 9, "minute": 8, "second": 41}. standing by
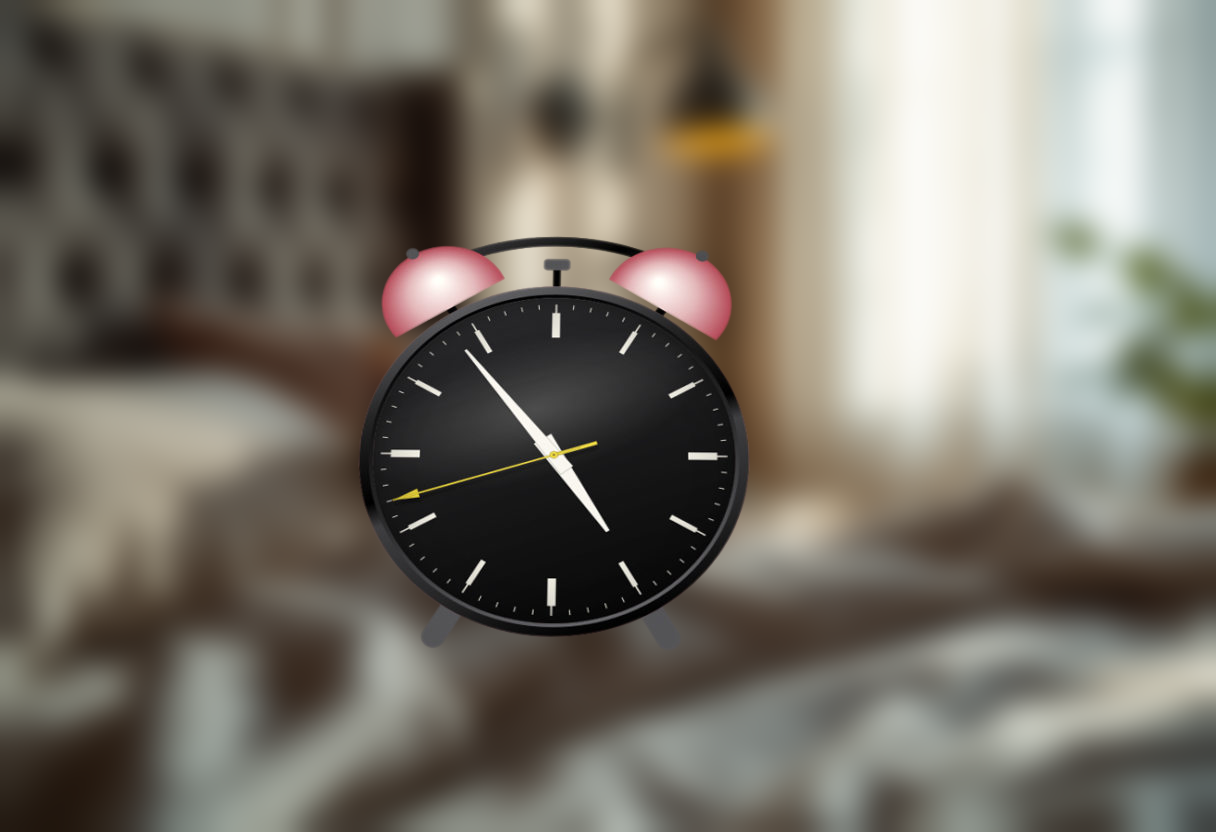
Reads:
{"hour": 4, "minute": 53, "second": 42}
